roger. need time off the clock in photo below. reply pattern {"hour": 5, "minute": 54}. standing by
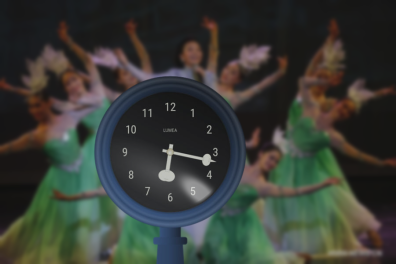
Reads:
{"hour": 6, "minute": 17}
